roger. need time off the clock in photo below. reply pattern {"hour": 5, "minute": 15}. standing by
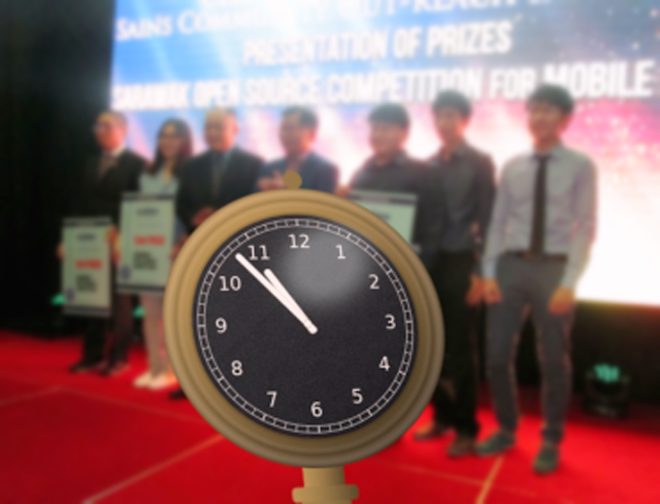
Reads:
{"hour": 10, "minute": 53}
